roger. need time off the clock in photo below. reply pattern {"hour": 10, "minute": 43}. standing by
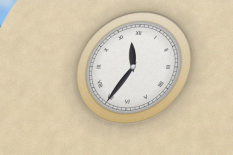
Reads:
{"hour": 11, "minute": 35}
